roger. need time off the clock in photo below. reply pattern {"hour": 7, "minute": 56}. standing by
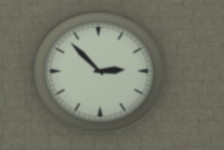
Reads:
{"hour": 2, "minute": 53}
